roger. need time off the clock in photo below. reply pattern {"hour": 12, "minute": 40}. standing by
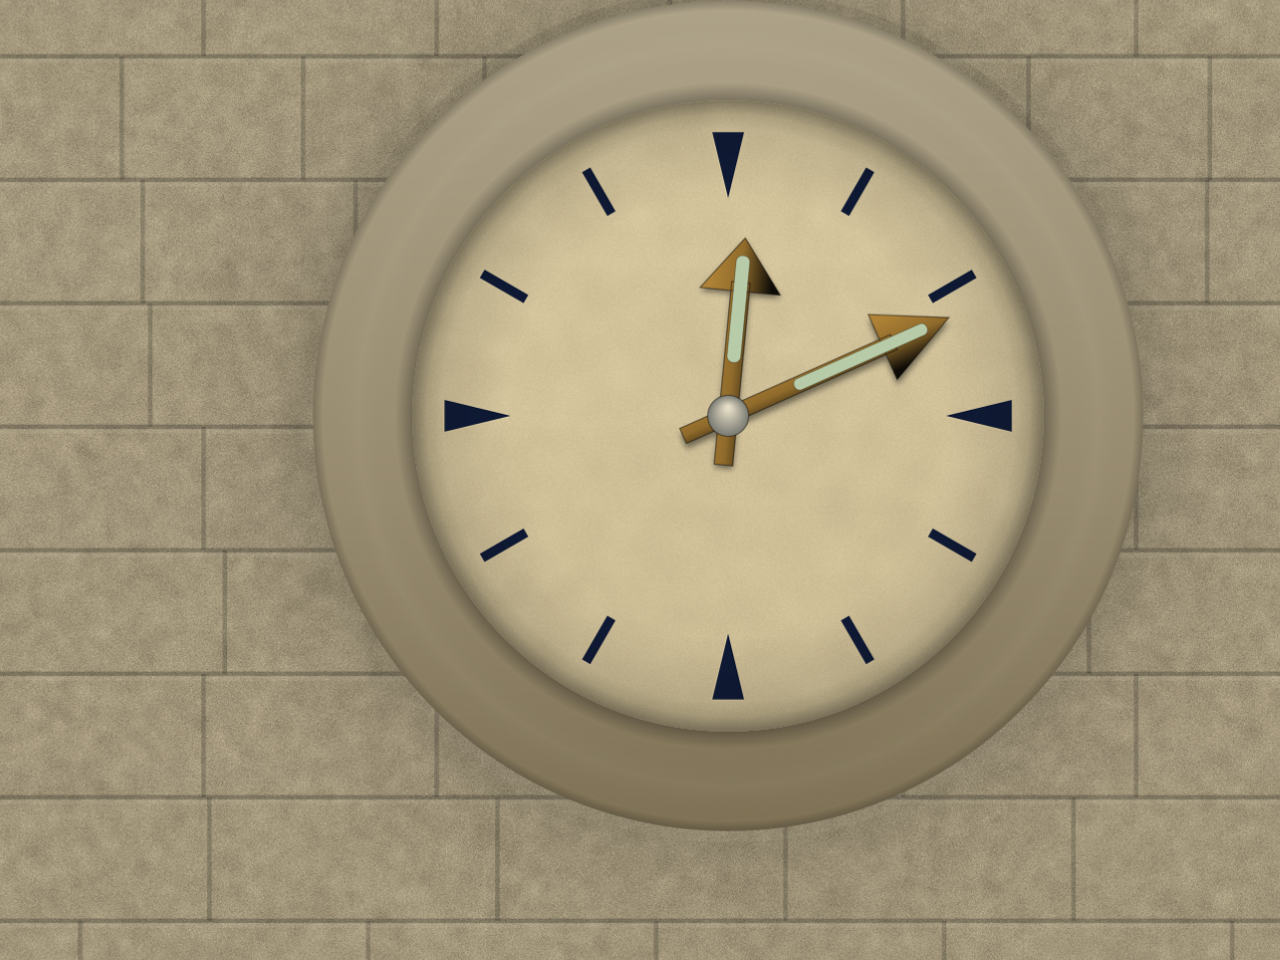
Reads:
{"hour": 12, "minute": 11}
